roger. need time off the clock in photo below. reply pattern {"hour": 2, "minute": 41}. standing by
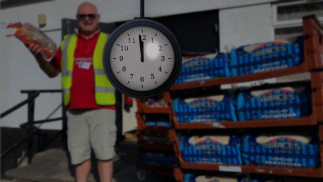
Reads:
{"hour": 11, "minute": 59}
